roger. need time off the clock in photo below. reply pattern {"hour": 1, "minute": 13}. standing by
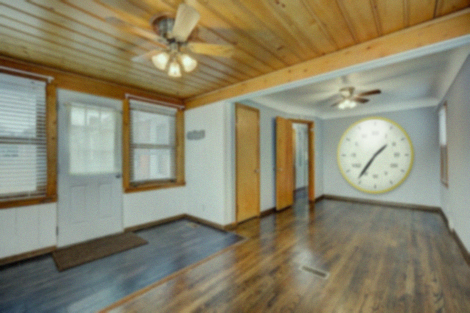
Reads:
{"hour": 1, "minute": 36}
